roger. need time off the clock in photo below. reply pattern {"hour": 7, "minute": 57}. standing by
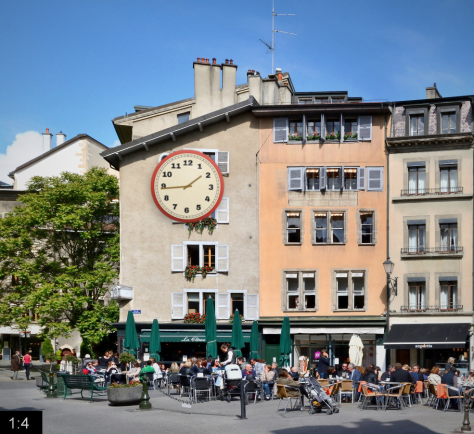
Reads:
{"hour": 1, "minute": 44}
